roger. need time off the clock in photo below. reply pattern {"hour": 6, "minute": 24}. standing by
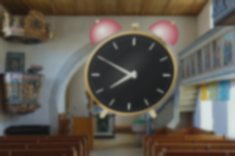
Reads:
{"hour": 7, "minute": 50}
